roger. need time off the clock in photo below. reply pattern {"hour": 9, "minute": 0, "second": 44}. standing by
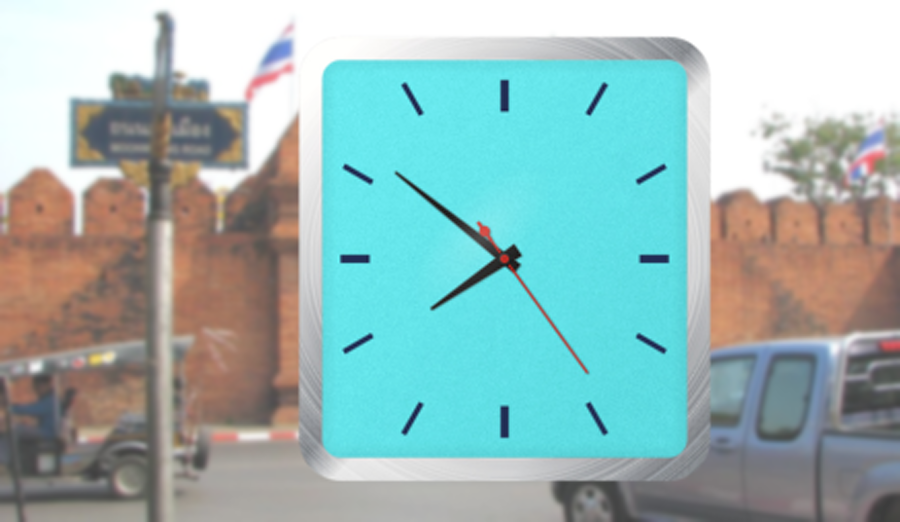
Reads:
{"hour": 7, "minute": 51, "second": 24}
